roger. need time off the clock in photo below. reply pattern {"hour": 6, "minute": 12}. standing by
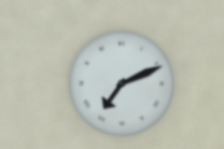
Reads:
{"hour": 7, "minute": 11}
